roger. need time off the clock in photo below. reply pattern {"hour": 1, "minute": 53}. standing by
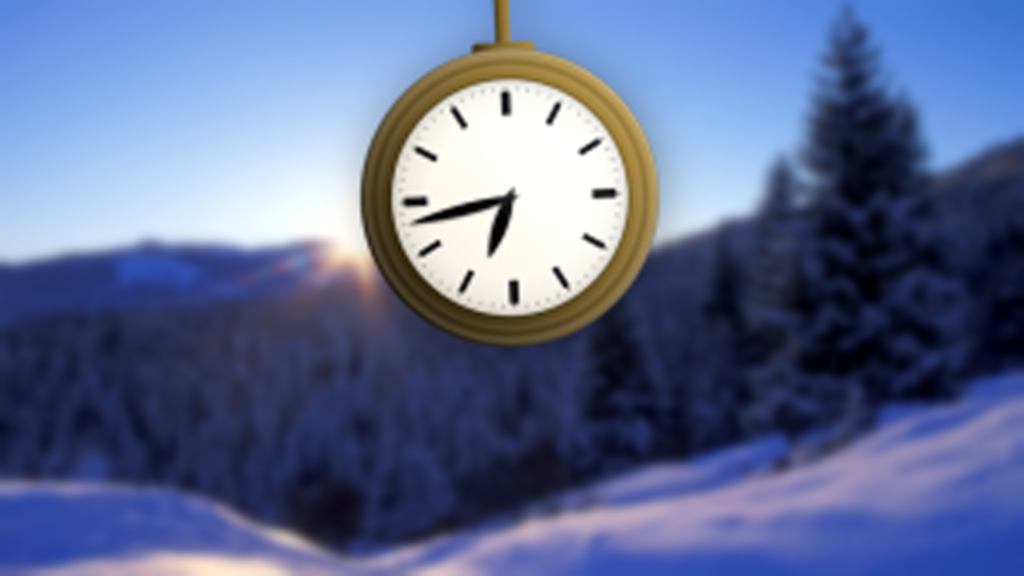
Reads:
{"hour": 6, "minute": 43}
